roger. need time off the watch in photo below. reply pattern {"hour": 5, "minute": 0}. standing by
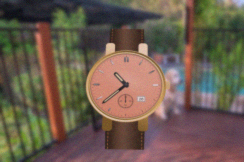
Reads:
{"hour": 10, "minute": 38}
